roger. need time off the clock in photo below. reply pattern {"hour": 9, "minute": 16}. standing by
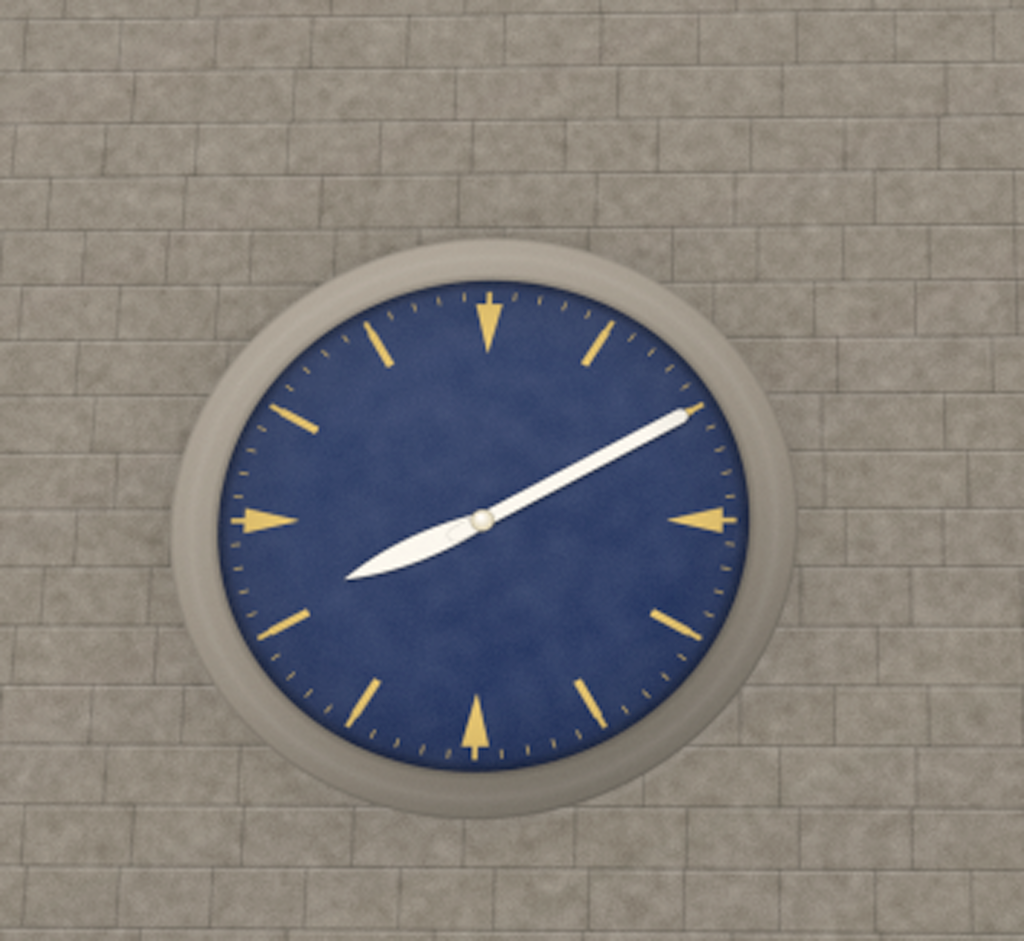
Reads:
{"hour": 8, "minute": 10}
